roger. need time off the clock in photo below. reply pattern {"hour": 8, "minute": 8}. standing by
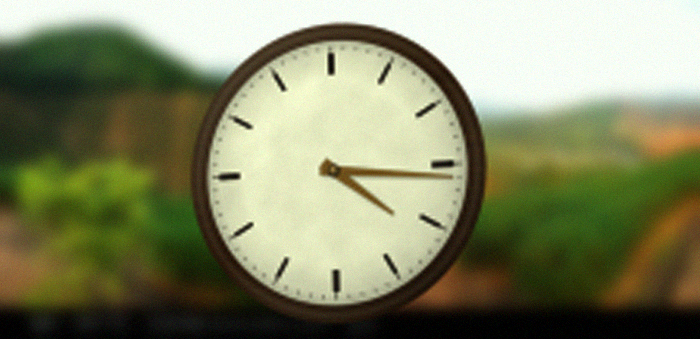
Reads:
{"hour": 4, "minute": 16}
